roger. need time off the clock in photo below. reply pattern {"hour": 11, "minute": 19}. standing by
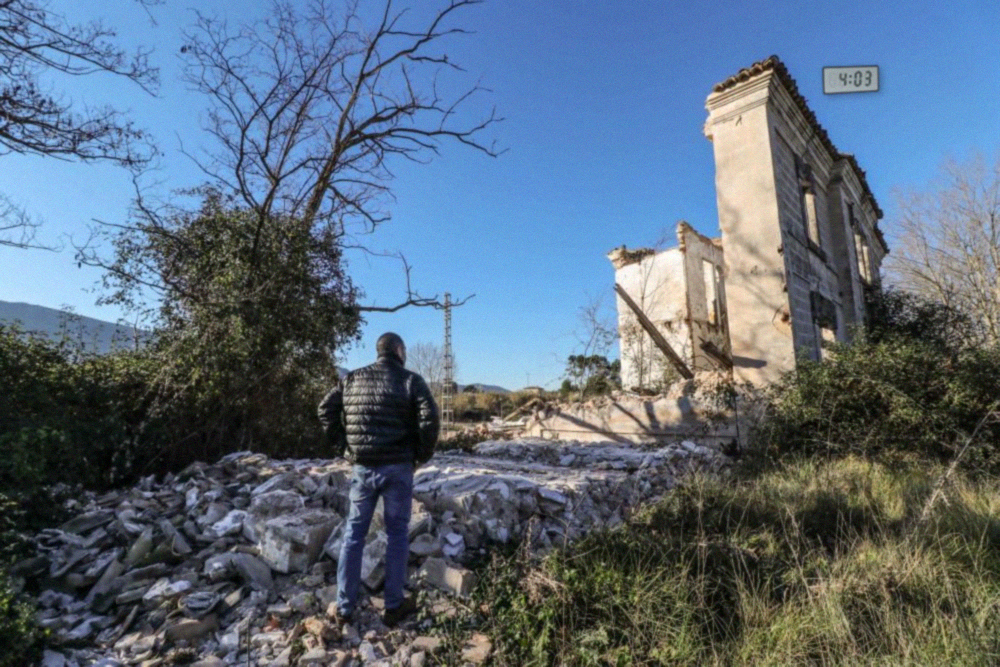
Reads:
{"hour": 4, "minute": 3}
